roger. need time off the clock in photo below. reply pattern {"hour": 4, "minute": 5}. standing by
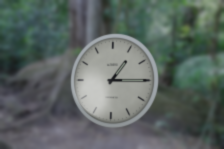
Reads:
{"hour": 1, "minute": 15}
